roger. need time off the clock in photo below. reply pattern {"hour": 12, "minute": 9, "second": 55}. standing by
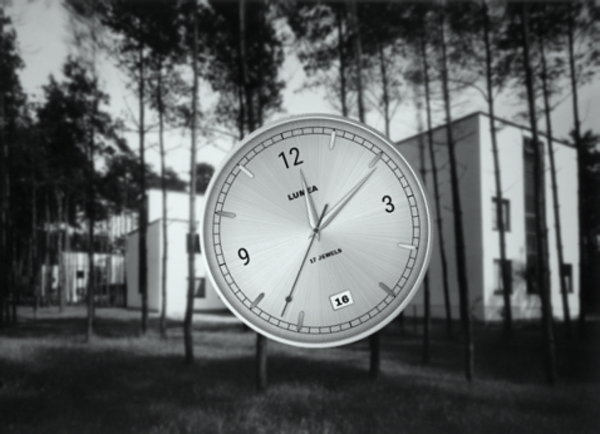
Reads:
{"hour": 12, "minute": 10, "second": 37}
